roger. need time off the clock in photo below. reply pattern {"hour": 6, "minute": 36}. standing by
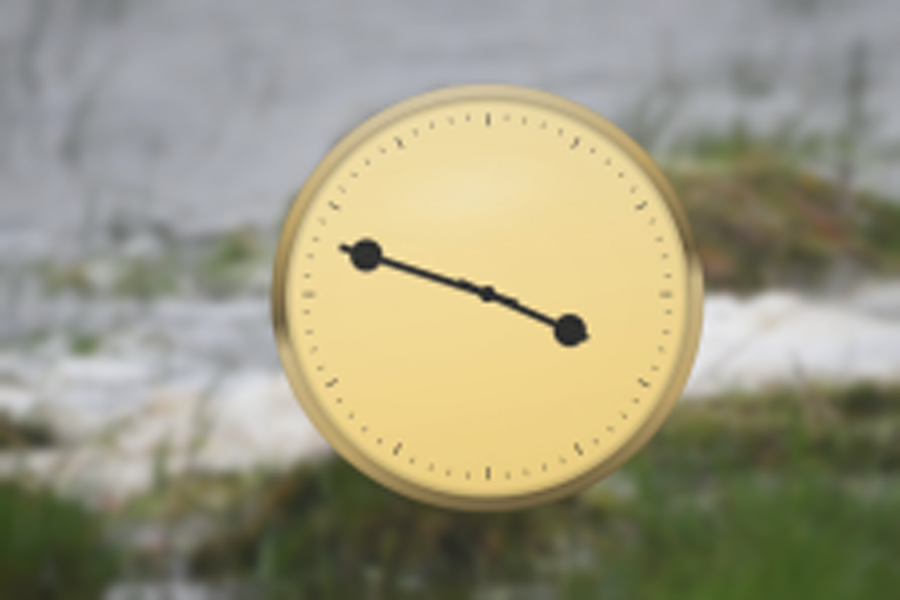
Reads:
{"hour": 3, "minute": 48}
